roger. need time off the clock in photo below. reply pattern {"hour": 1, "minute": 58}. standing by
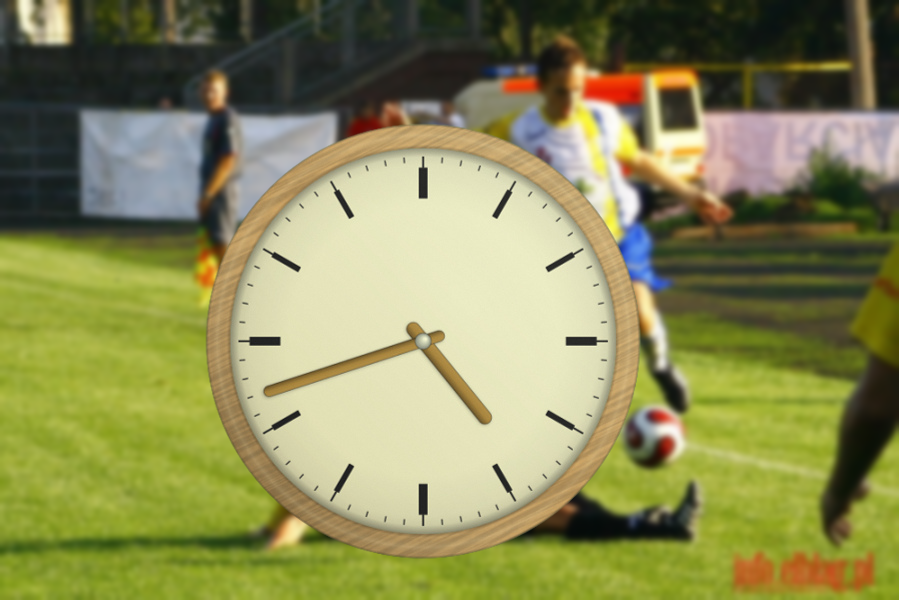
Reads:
{"hour": 4, "minute": 42}
